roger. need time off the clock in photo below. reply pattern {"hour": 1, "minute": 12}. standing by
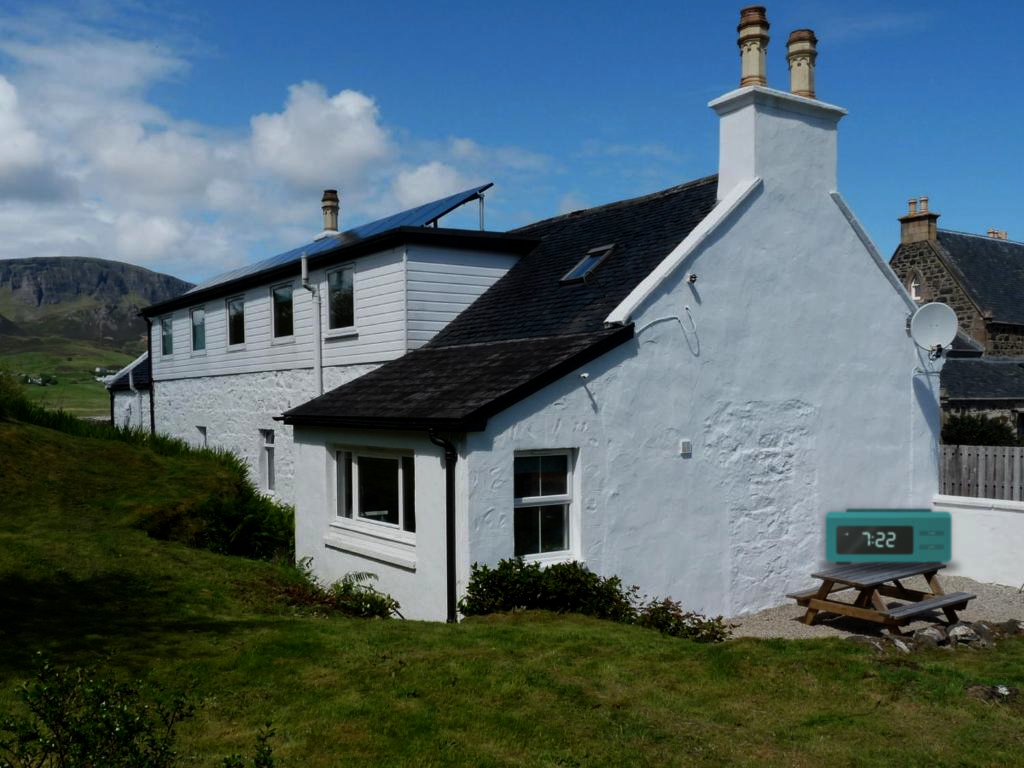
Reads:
{"hour": 7, "minute": 22}
